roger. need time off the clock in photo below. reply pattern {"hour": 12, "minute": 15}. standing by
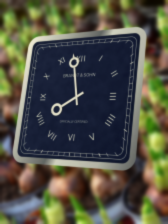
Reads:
{"hour": 7, "minute": 58}
